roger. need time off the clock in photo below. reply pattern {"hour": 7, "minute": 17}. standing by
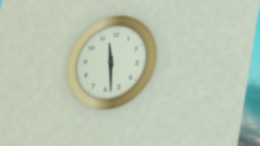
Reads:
{"hour": 11, "minute": 28}
